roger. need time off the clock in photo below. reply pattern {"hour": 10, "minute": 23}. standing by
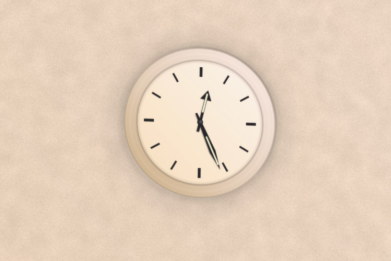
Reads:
{"hour": 12, "minute": 26}
